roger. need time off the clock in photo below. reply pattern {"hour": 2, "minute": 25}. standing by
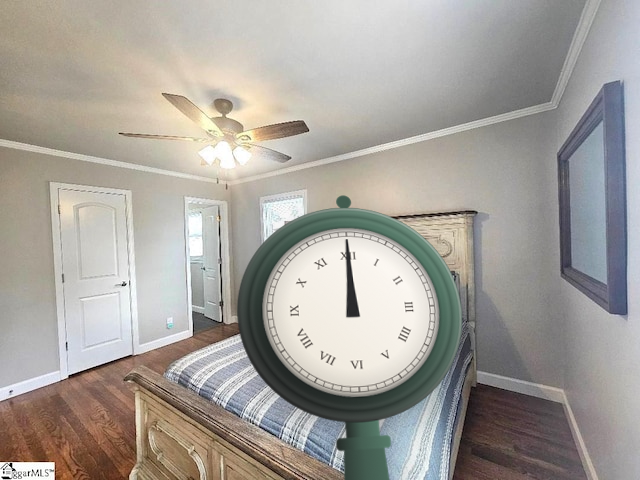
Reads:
{"hour": 12, "minute": 0}
